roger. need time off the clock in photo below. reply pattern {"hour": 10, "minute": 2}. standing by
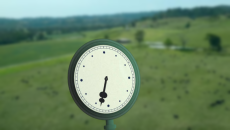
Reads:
{"hour": 6, "minute": 33}
